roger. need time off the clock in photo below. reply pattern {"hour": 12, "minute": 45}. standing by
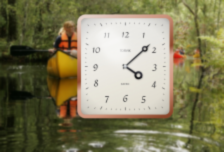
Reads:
{"hour": 4, "minute": 8}
